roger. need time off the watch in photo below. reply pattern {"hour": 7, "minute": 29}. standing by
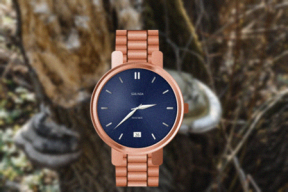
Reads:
{"hour": 2, "minute": 38}
